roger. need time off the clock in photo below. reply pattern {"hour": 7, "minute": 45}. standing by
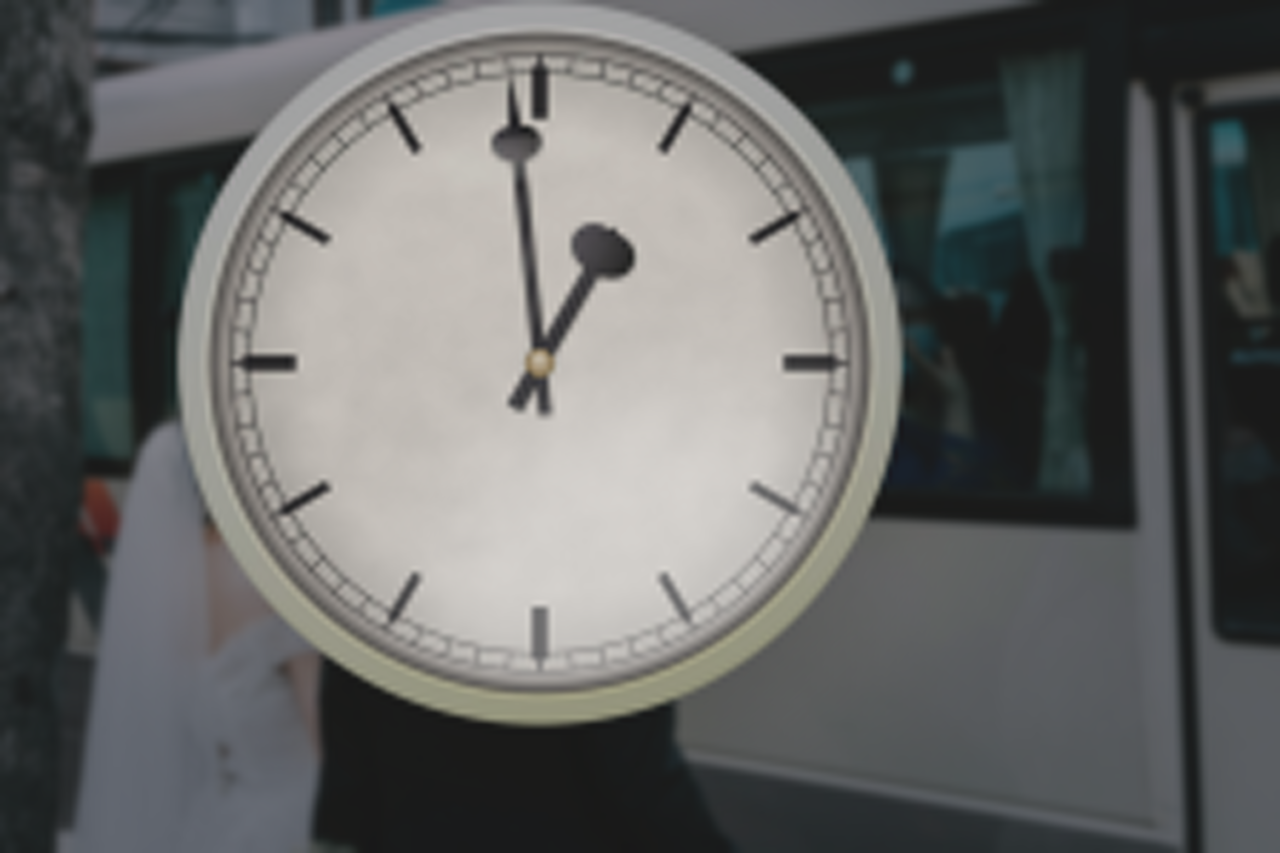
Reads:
{"hour": 12, "minute": 59}
